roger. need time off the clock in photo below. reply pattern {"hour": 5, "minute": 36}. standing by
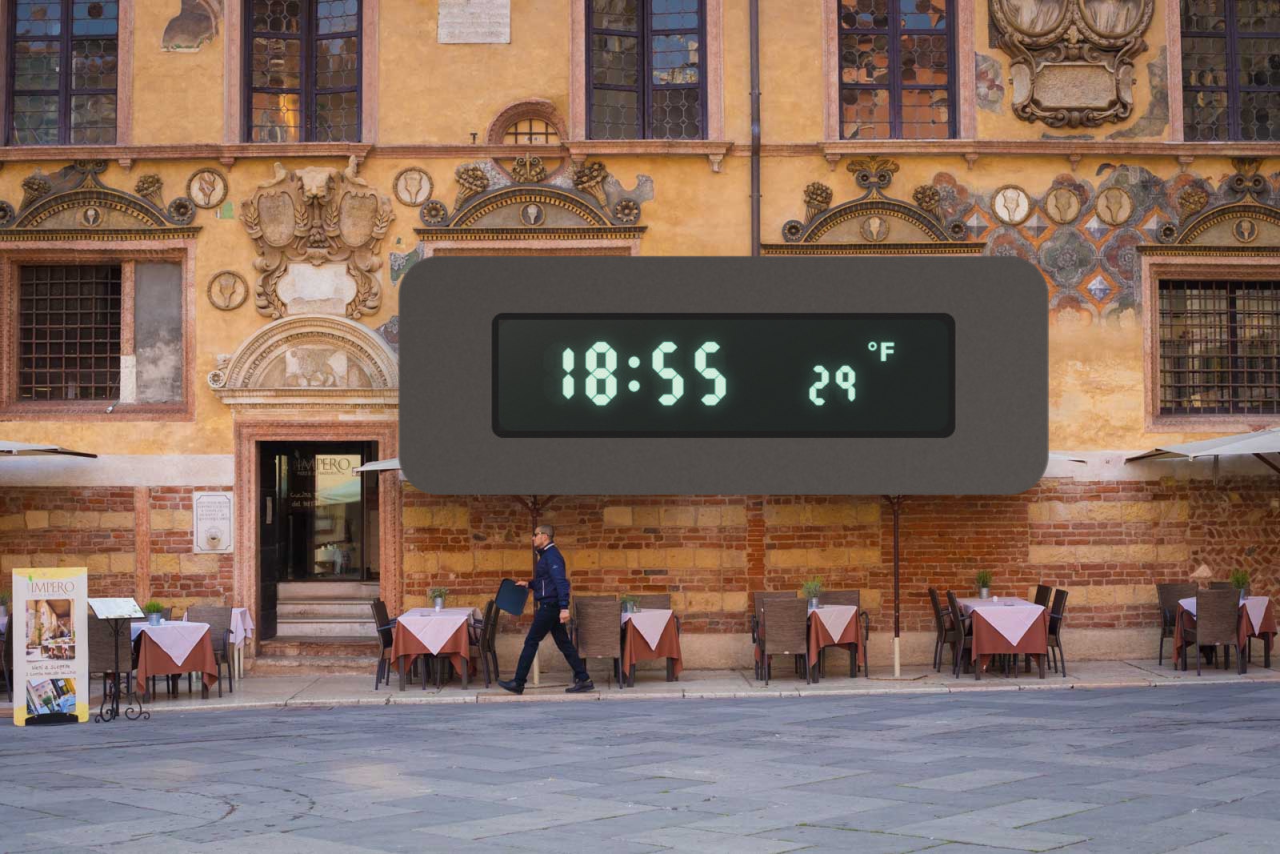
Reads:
{"hour": 18, "minute": 55}
